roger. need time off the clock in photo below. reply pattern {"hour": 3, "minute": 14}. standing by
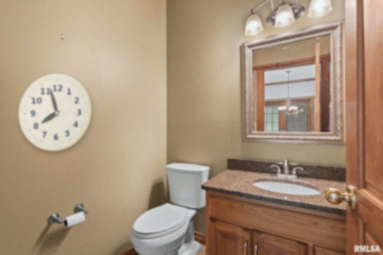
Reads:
{"hour": 7, "minute": 57}
